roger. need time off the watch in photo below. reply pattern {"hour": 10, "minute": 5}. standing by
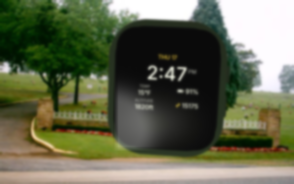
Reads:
{"hour": 2, "minute": 47}
